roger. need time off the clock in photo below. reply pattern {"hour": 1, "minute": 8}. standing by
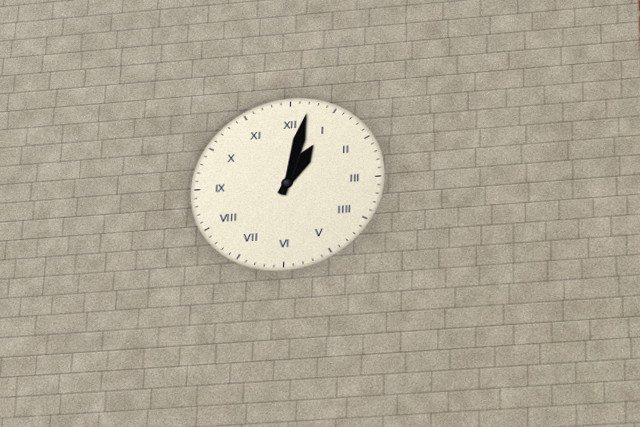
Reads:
{"hour": 1, "minute": 2}
